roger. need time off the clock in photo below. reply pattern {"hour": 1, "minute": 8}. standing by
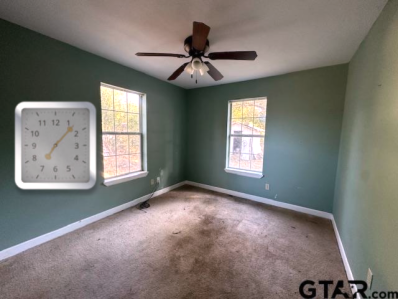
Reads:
{"hour": 7, "minute": 7}
